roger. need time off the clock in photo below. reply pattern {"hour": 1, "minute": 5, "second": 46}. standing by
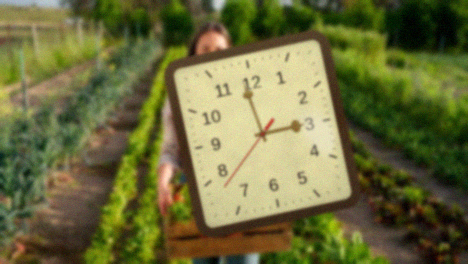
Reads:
{"hour": 2, "minute": 58, "second": 38}
